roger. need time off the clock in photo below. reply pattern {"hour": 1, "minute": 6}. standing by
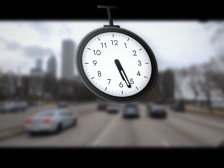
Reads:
{"hour": 5, "minute": 27}
